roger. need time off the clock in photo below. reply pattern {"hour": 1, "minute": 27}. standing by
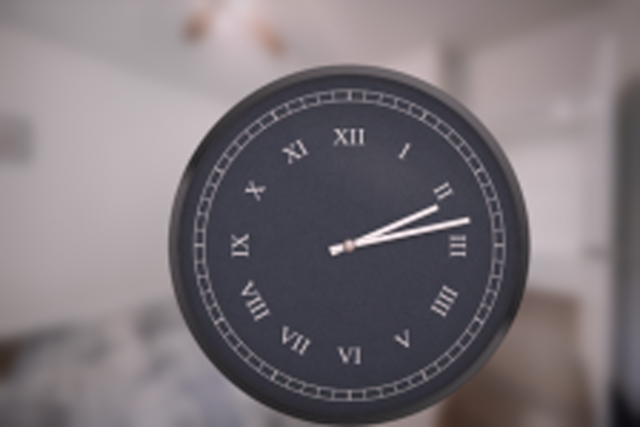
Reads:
{"hour": 2, "minute": 13}
